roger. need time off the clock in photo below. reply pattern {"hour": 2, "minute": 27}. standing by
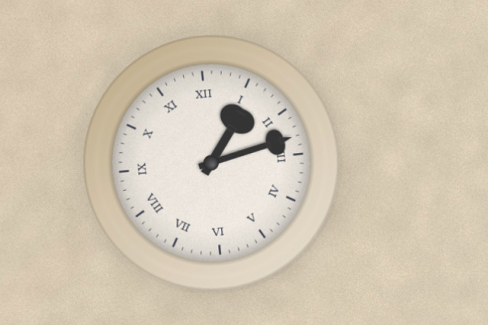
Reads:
{"hour": 1, "minute": 13}
